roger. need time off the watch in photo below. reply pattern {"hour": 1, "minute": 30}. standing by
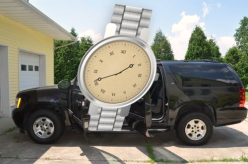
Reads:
{"hour": 1, "minute": 41}
